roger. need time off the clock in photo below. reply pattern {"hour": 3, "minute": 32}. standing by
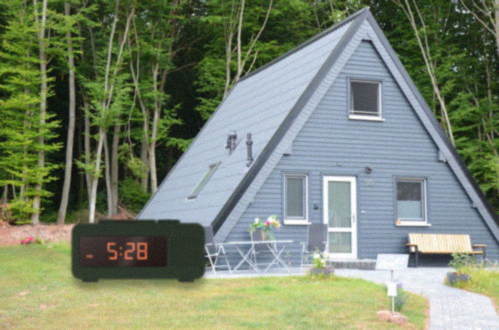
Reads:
{"hour": 5, "minute": 28}
